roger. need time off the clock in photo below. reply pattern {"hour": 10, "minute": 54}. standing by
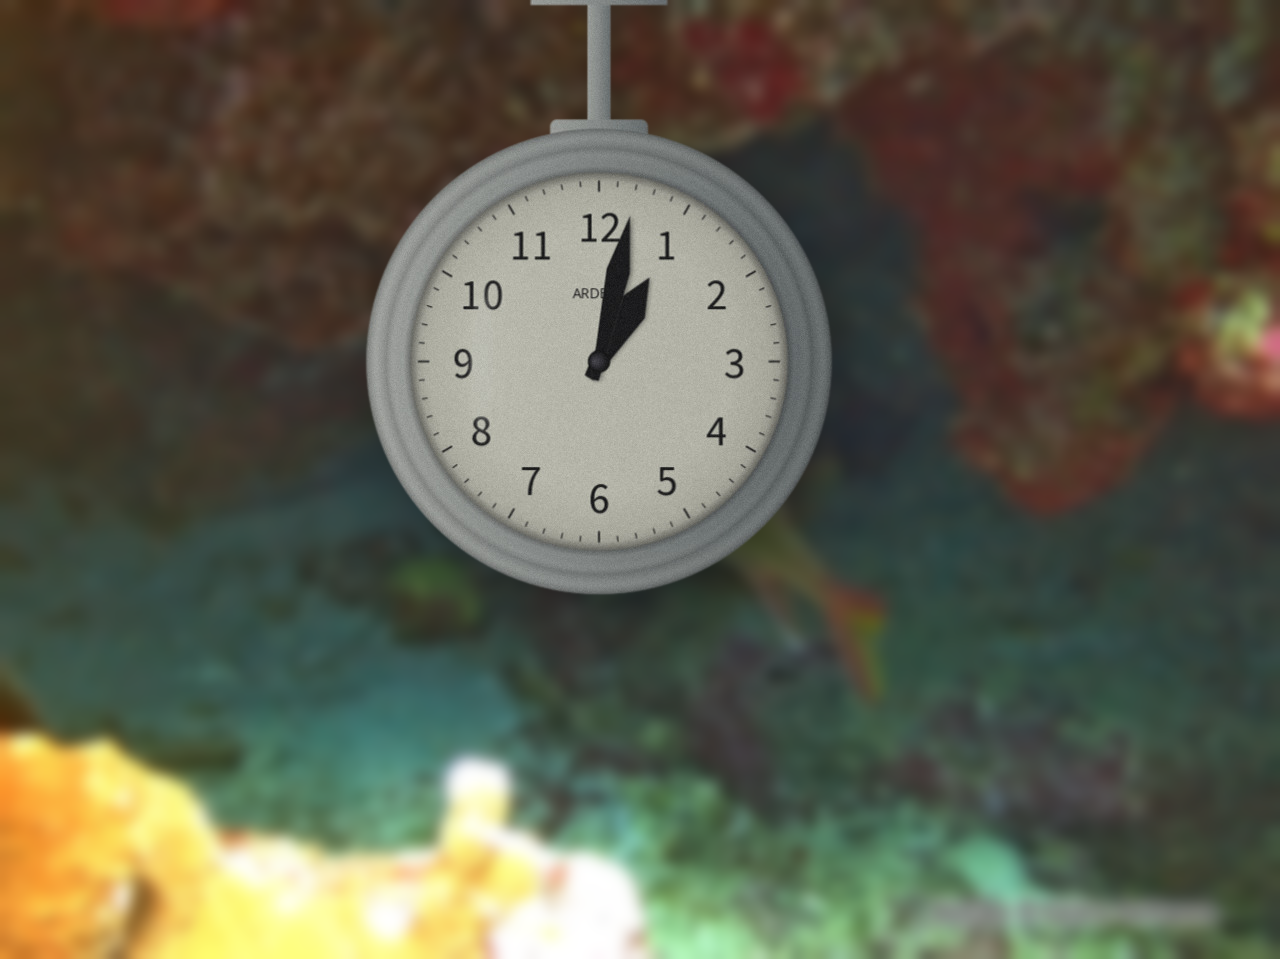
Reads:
{"hour": 1, "minute": 2}
